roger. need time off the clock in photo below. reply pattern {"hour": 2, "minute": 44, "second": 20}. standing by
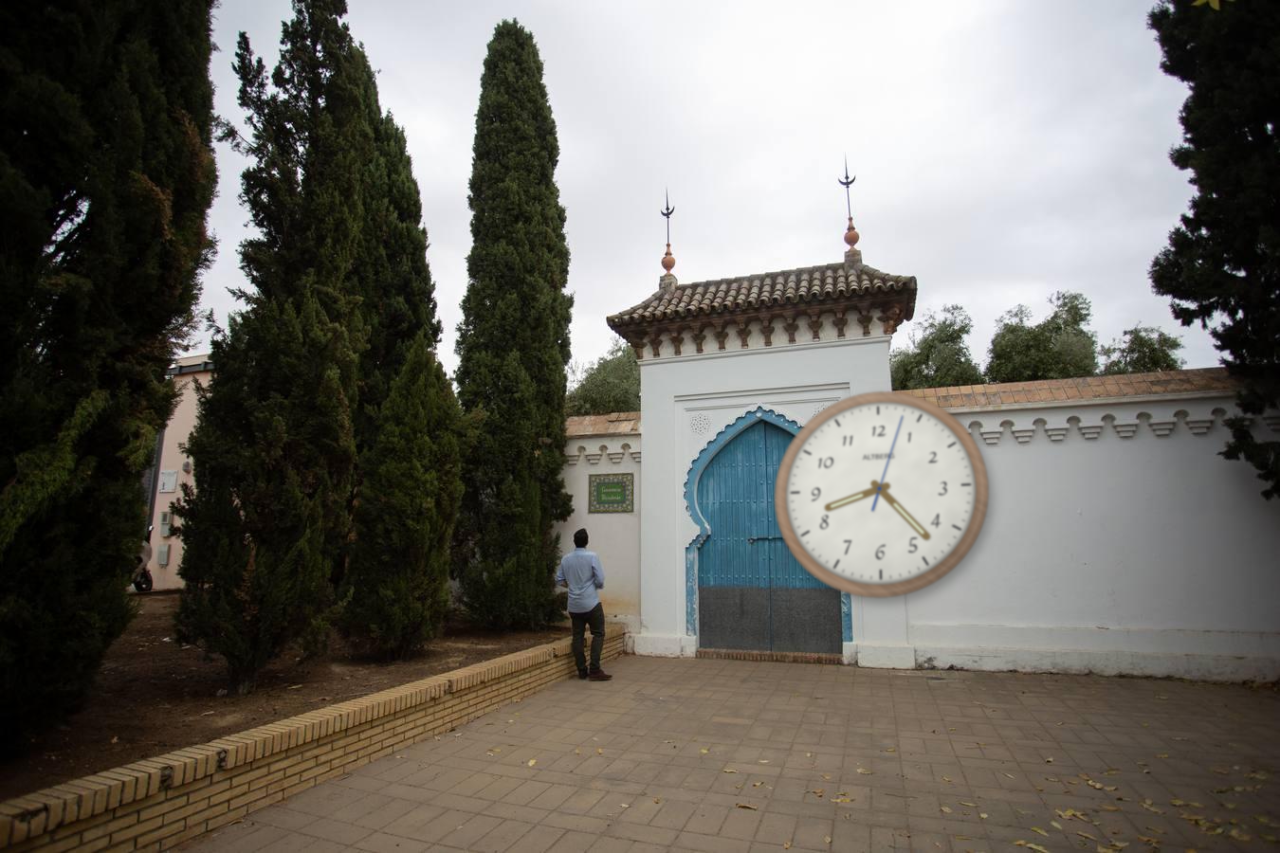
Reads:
{"hour": 8, "minute": 23, "second": 3}
